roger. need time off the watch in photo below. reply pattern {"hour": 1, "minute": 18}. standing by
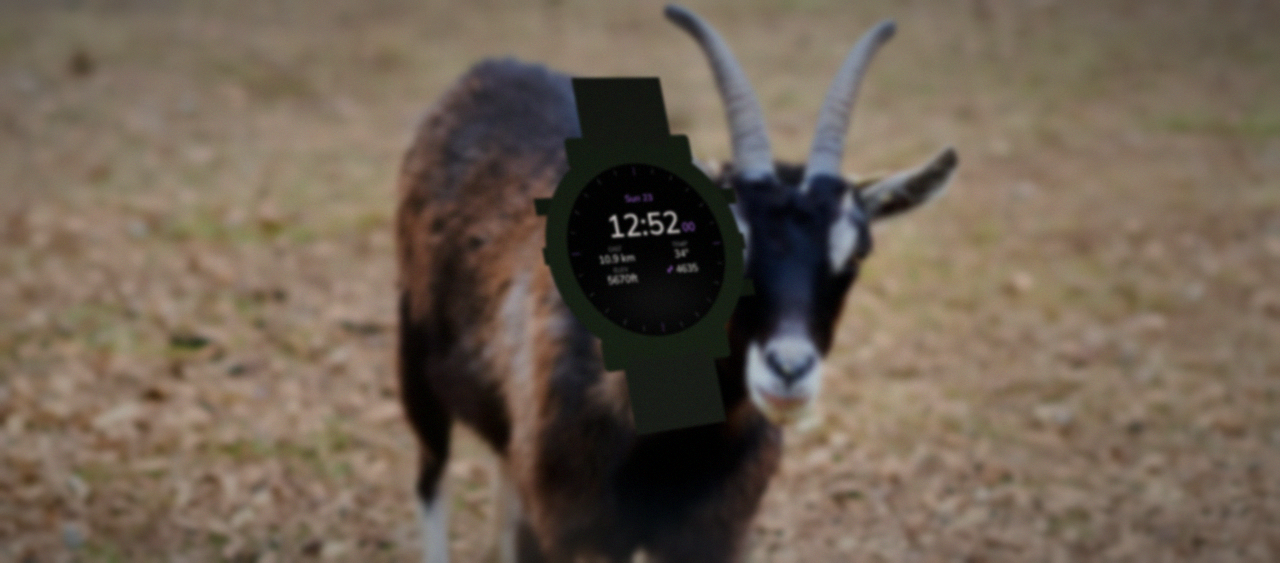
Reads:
{"hour": 12, "minute": 52}
